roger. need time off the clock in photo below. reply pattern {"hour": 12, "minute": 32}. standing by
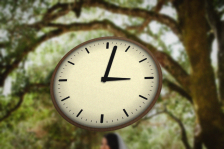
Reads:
{"hour": 3, "minute": 2}
